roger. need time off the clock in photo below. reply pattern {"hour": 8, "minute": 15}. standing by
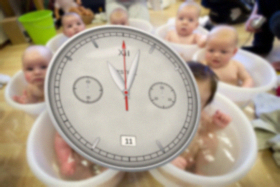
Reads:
{"hour": 11, "minute": 3}
